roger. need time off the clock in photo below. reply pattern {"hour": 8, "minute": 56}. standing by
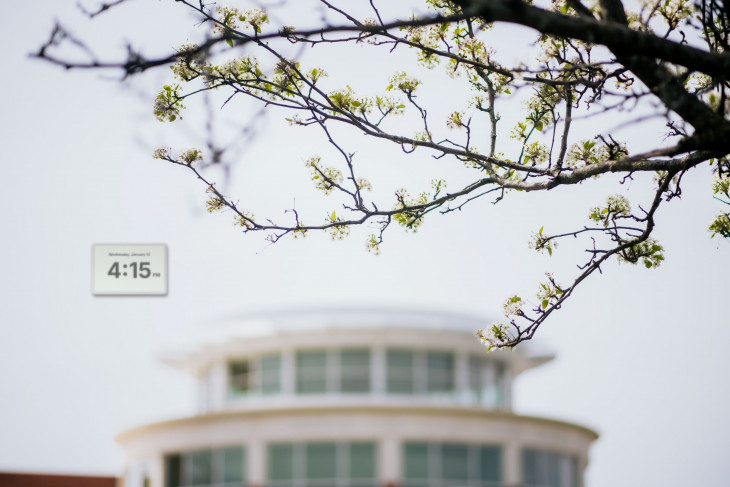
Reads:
{"hour": 4, "minute": 15}
